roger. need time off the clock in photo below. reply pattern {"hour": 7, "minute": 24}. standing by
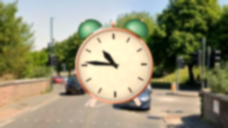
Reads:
{"hour": 10, "minute": 46}
